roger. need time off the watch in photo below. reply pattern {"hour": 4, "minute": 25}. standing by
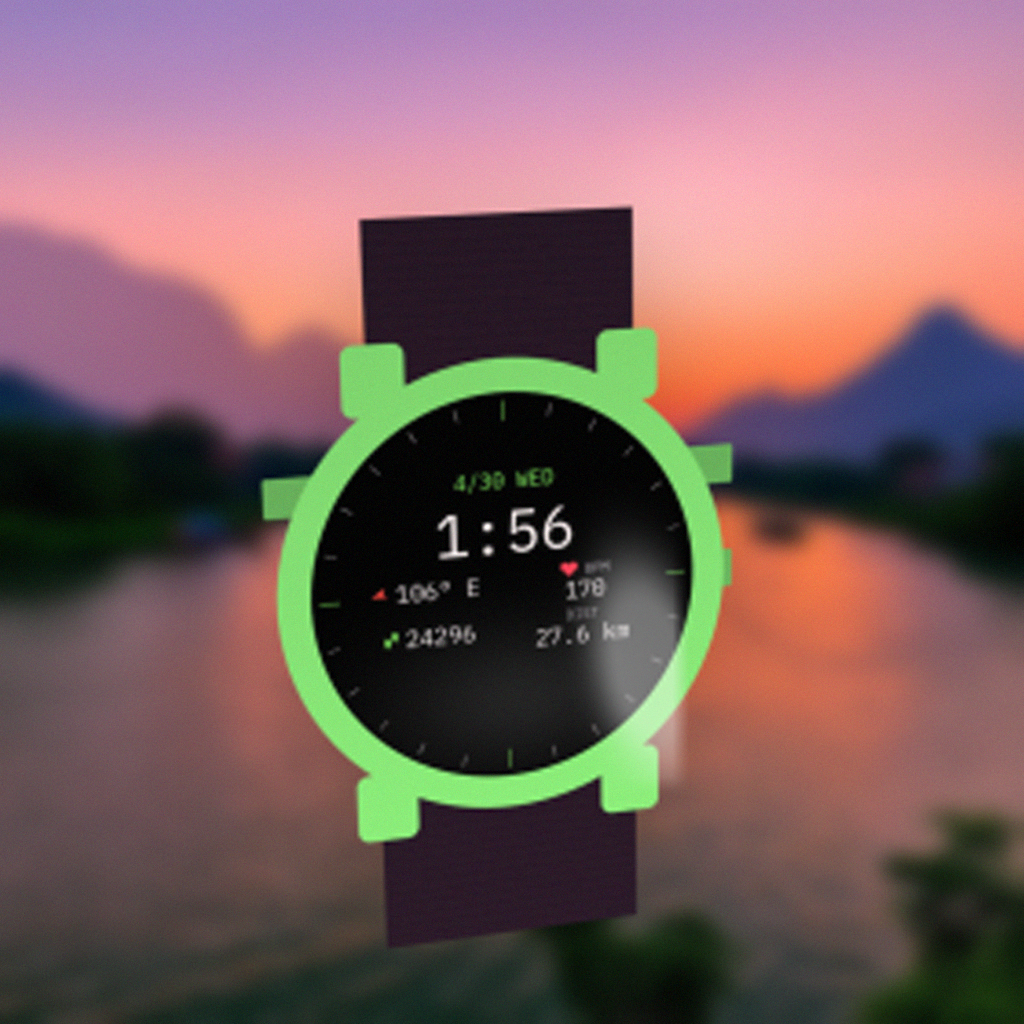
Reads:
{"hour": 1, "minute": 56}
